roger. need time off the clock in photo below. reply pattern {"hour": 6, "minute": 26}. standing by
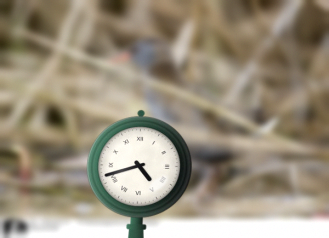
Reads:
{"hour": 4, "minute": 42}
